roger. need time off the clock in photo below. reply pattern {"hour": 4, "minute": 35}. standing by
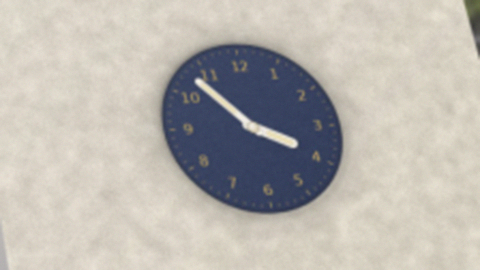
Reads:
{"hour": 3, "minute": 53}
